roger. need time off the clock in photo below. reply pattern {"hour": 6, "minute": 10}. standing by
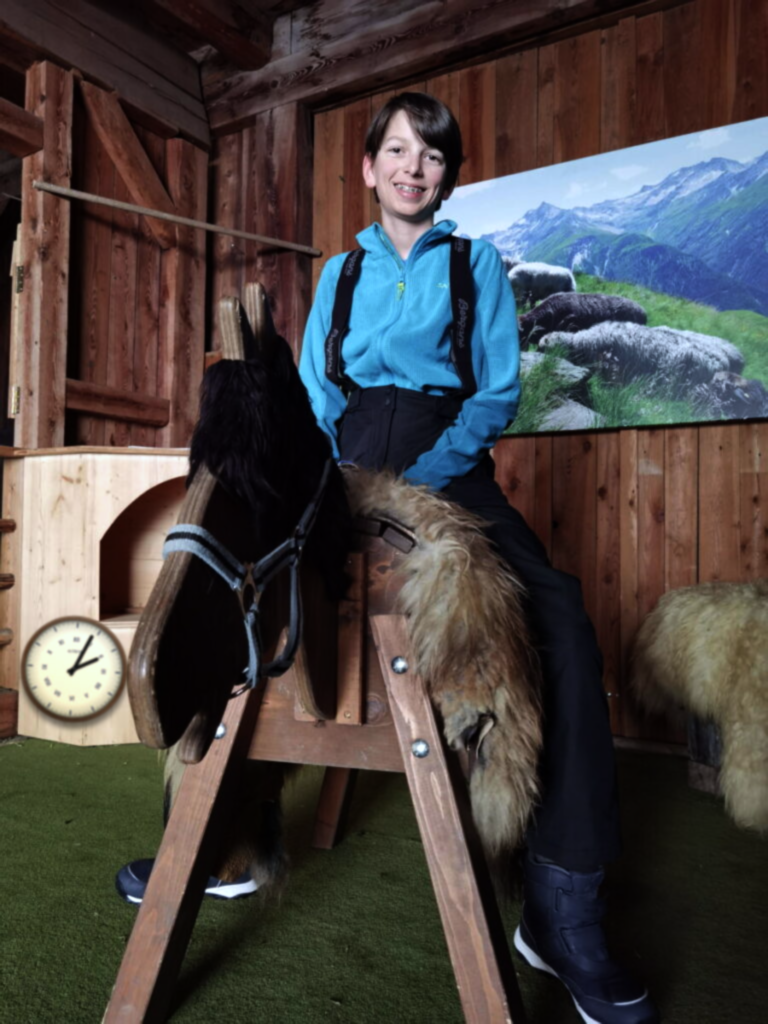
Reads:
{"hour": 2, "minute": 4}
